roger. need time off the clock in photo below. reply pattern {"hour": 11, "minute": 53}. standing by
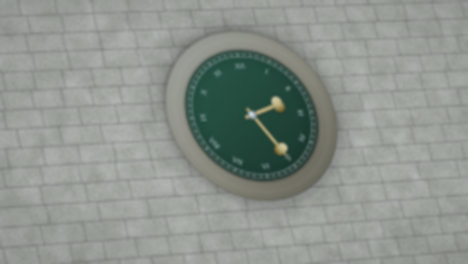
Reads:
{"hour": 2, "minute": 25}
